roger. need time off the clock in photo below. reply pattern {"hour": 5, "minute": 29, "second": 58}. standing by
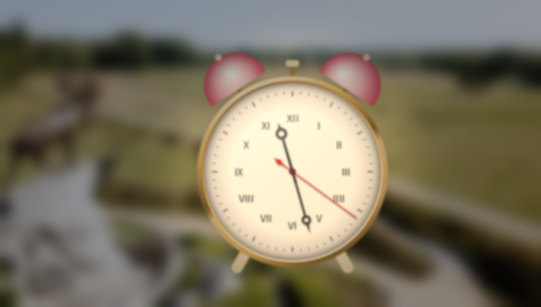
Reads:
{"hour": 11, "minute": 27, "second": 21}
